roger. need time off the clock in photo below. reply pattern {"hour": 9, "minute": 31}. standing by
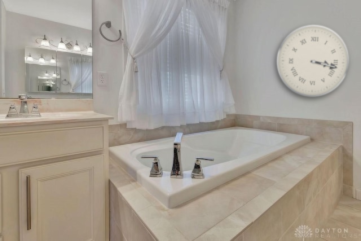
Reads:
{"hour": 3, "minute": 17}
